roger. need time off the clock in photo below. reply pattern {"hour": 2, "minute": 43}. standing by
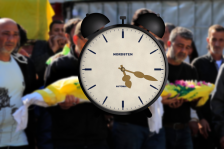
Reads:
{"hour": 5, "minute": 18}
